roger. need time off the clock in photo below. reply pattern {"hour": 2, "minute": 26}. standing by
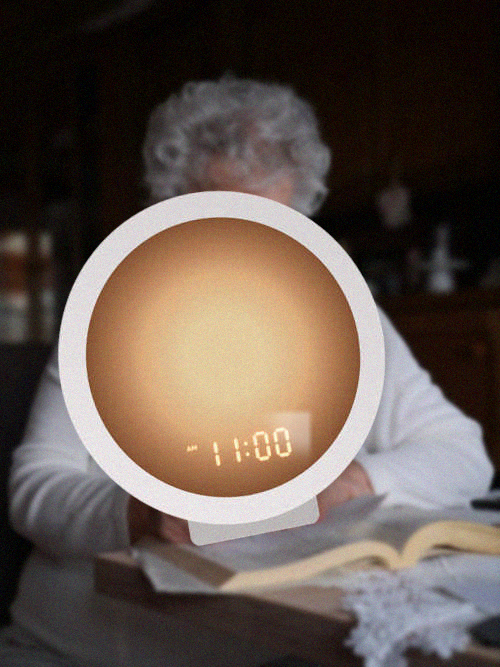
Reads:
{"hour": 11, "minute": 0}
